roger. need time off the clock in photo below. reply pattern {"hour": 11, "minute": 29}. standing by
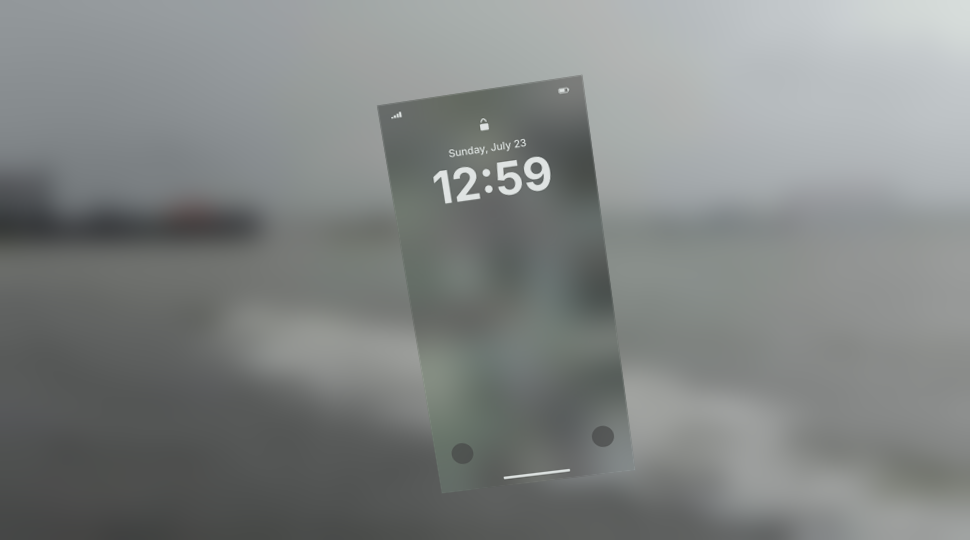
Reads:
{"hour": 12, "minute": 59}
